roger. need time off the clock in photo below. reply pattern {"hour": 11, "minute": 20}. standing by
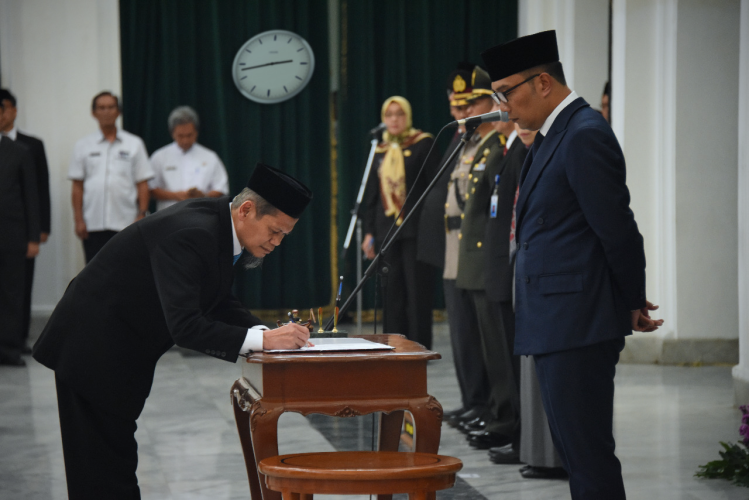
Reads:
{"hour": 2, "minute": 43}
